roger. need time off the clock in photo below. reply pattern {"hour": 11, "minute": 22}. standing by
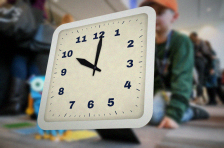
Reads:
{"hour": 10, "minute": 1}
